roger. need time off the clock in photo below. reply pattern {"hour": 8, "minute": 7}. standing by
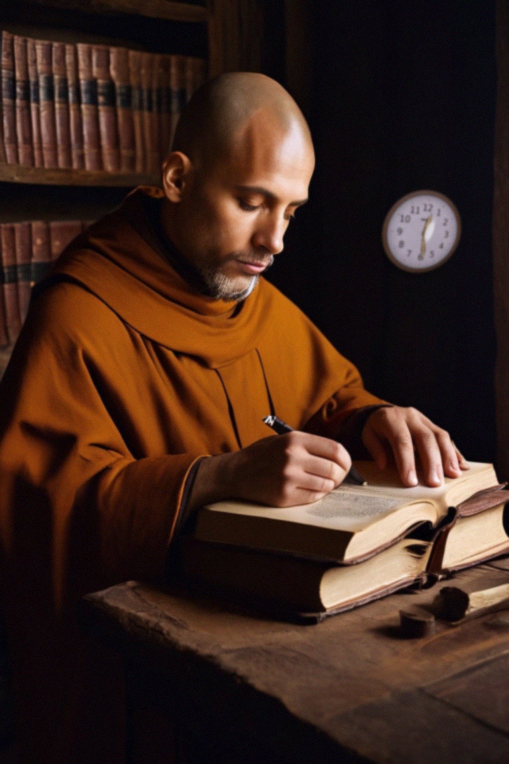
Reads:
{"hour": 12, "minute": 29}
